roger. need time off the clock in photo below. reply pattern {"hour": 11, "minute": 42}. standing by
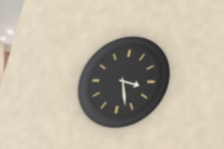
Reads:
{"hour": 3, "minute": 27}
